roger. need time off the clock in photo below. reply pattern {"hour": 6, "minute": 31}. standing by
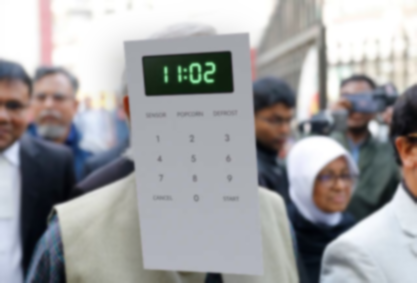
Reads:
{"hour": 11, "minute": 2}
